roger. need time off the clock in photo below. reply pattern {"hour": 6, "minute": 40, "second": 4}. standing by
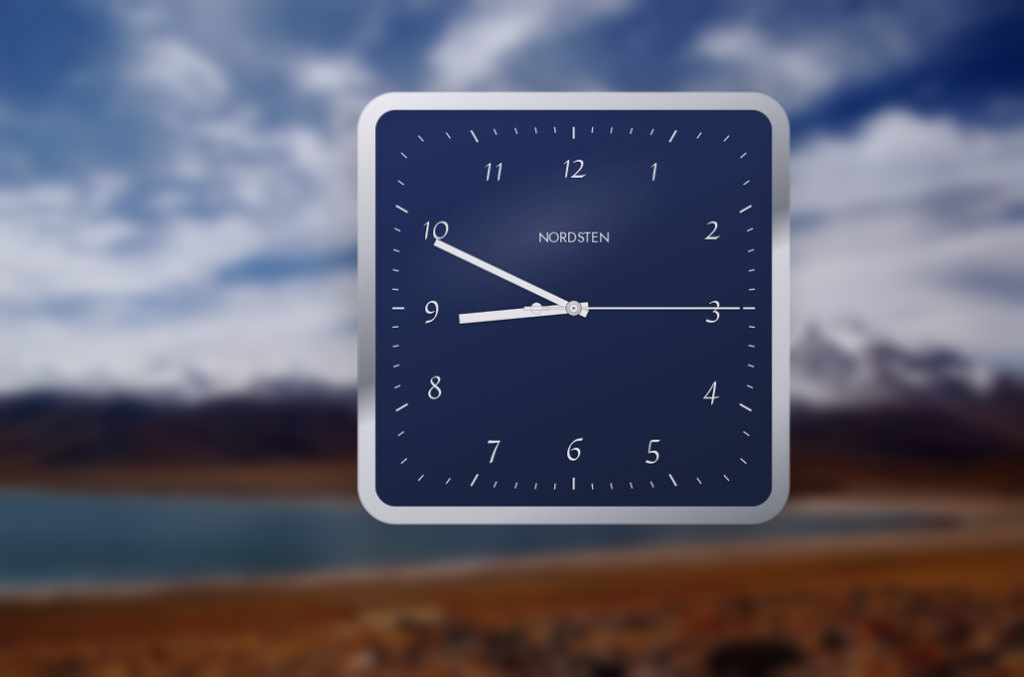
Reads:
{"hour": 8, "minute": 49, "second": 15}
